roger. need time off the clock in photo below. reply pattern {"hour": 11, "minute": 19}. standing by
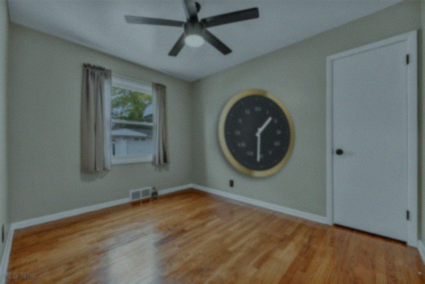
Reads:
{"hour": 1, "minute": 31}
